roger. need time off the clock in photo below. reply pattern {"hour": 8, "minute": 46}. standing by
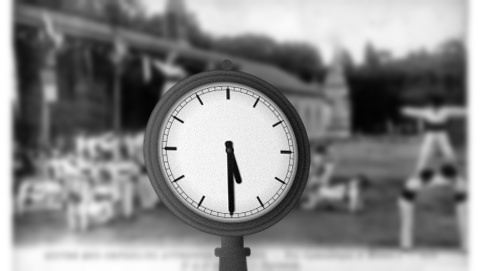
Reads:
{"hour": 5, "minute": 30}
